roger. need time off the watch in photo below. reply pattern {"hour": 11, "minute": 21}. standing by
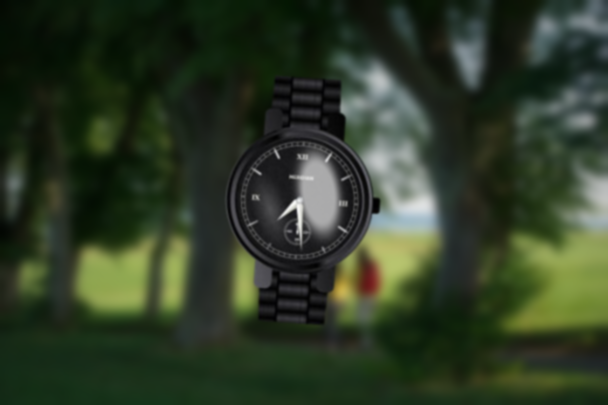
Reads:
{"hour": 7, "minute": 29}
